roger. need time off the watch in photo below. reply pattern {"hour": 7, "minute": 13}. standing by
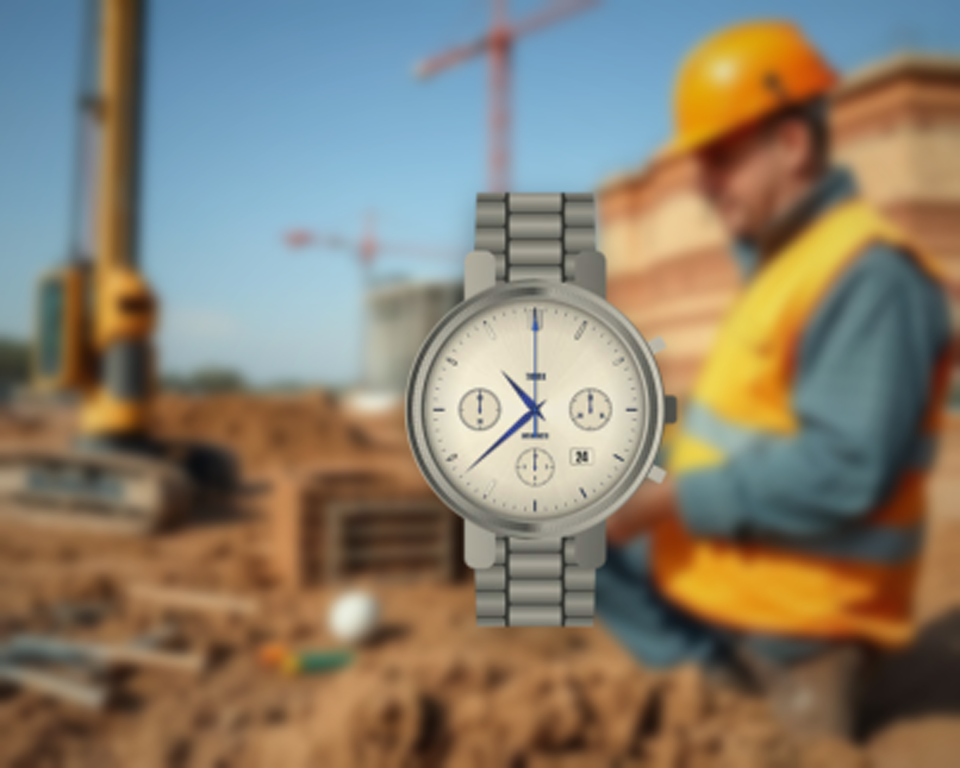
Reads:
{"hour": 10, "minute": 38}
